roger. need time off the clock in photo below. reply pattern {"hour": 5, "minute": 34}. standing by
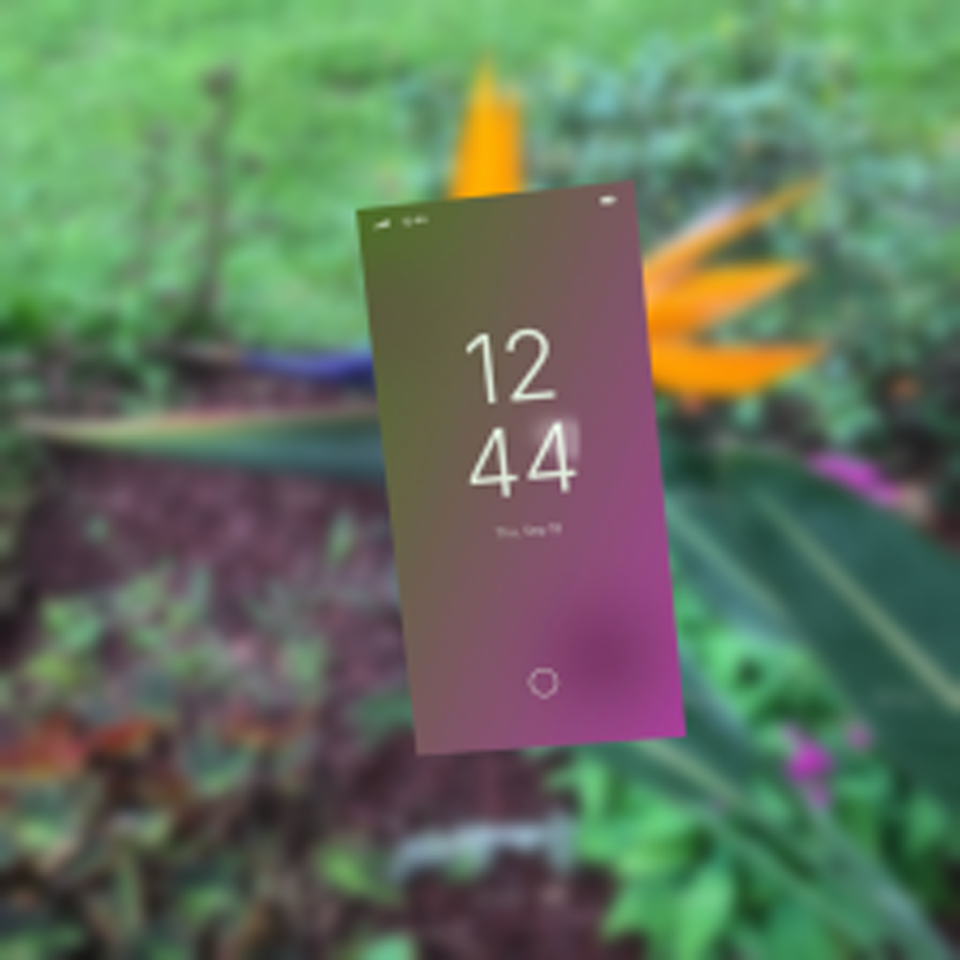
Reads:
{"hour": 12, "minute": 44}
